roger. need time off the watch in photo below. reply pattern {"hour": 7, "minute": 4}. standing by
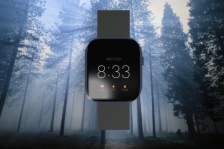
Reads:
{"hour": 8, "minute": 33}
